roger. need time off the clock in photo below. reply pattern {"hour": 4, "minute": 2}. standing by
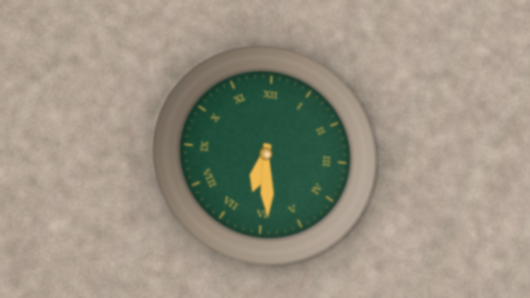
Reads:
{"hour": 6, "minute": 29}
